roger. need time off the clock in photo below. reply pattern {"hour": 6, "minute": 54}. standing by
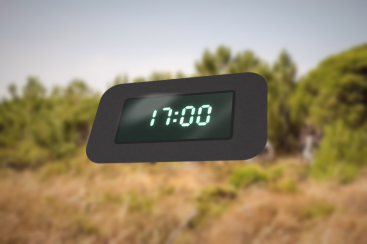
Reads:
{"hour": 17, "minute": 0}
